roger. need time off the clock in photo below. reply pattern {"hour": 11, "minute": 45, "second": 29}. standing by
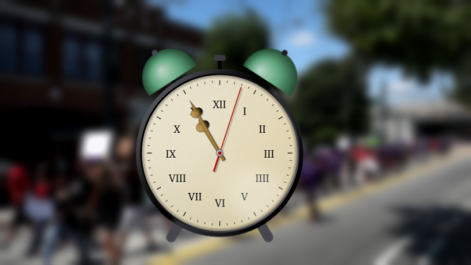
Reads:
{"hour": 10, "minute": 55, "second": 3}
